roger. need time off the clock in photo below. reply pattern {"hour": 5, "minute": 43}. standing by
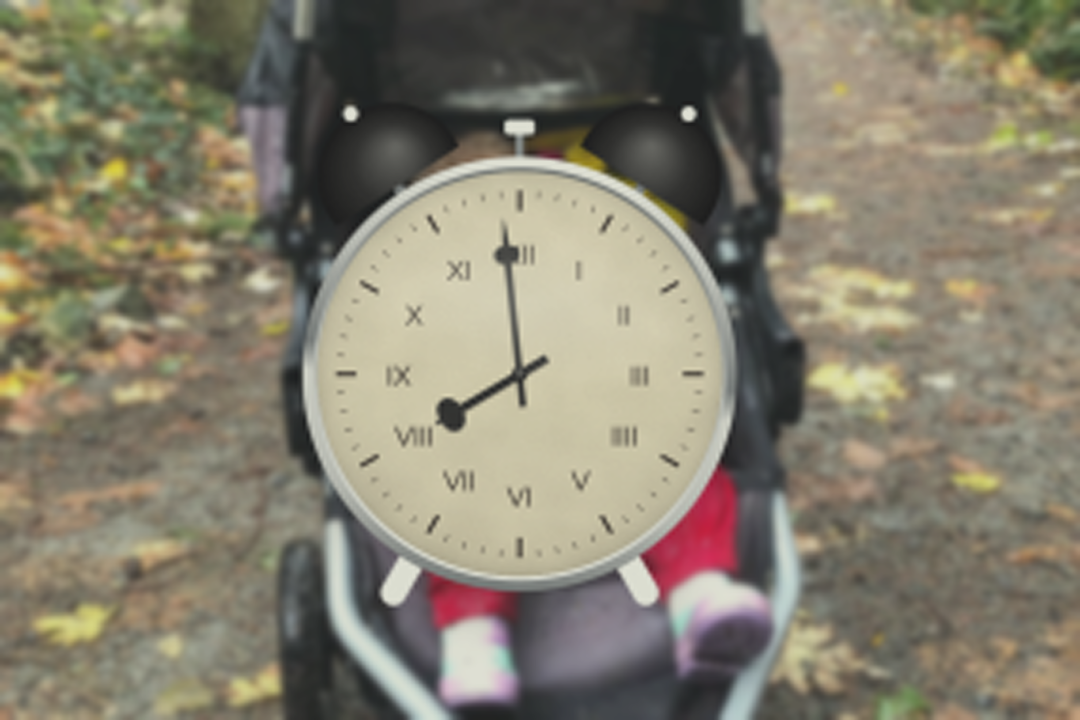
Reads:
{"hour": 7, "minute": 59}
